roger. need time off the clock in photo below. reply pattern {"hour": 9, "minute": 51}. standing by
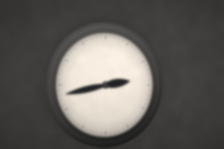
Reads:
{"hour": 2, "minute": 43}
